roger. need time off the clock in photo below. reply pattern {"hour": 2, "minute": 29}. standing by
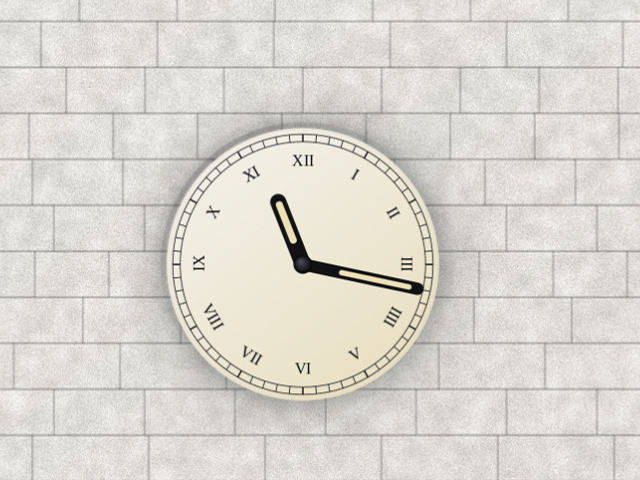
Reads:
{"hour": 11, "minute": 17}
